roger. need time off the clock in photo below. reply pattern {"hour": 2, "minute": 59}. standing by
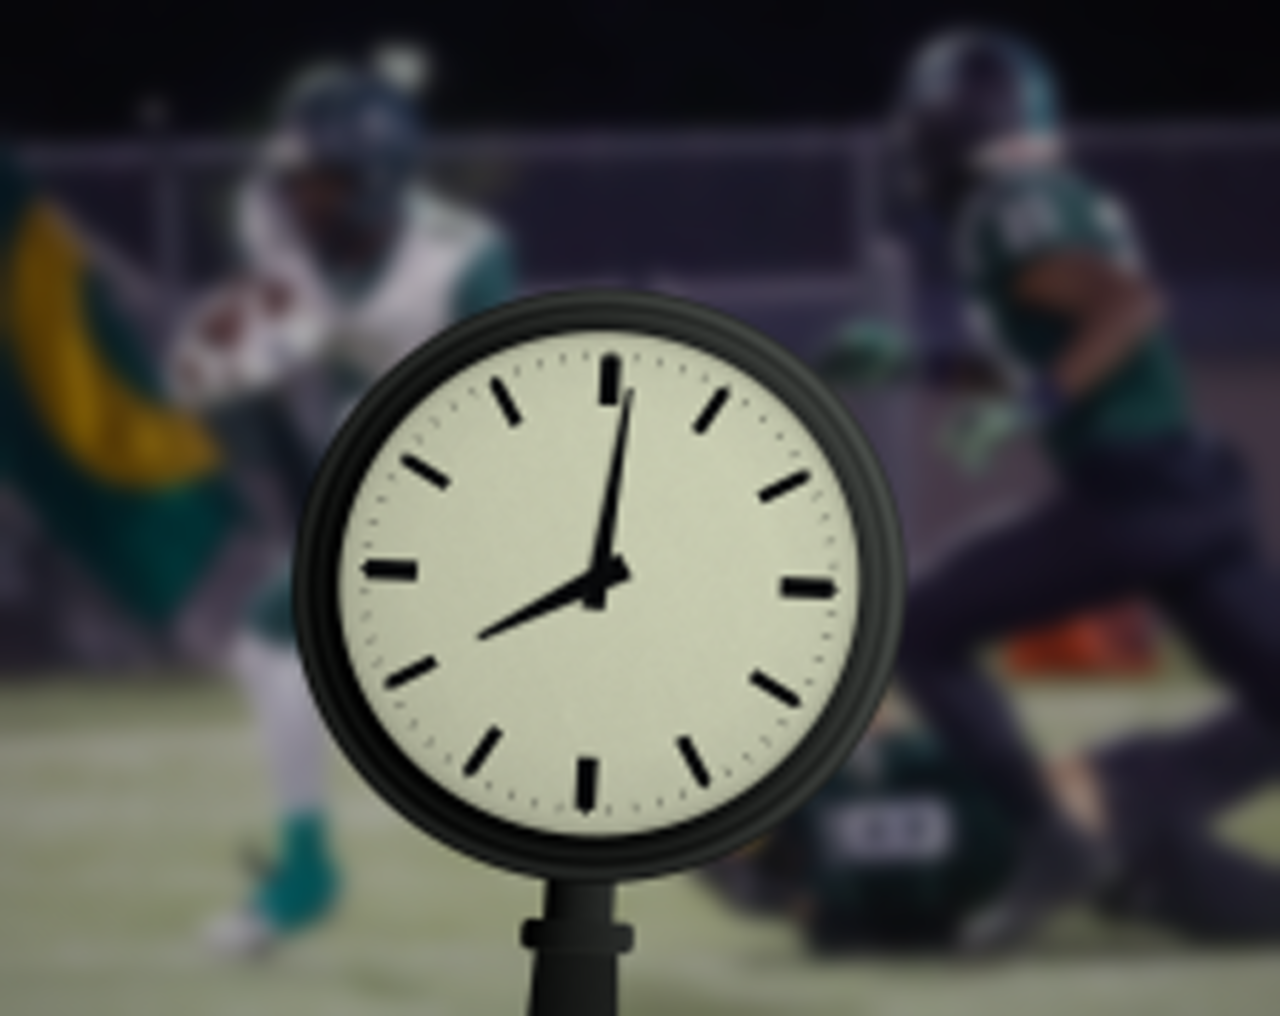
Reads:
{"hour": 8, "minute": 1}
